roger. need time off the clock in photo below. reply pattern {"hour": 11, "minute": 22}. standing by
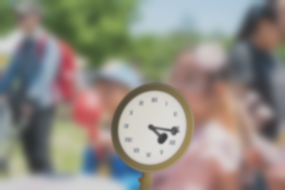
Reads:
{"hour": 4, "minute": 16}
